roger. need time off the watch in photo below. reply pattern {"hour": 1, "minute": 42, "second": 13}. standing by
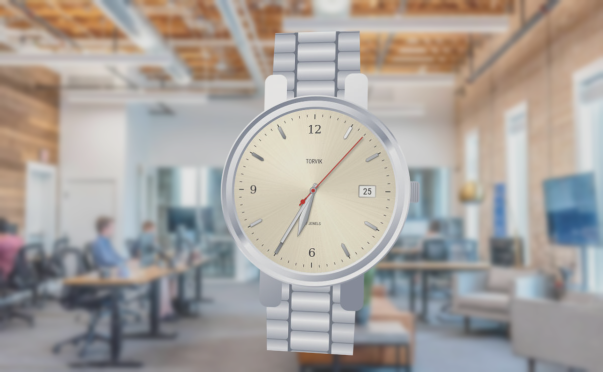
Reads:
{"hour": 6, "minute": 35, "second": 7}
